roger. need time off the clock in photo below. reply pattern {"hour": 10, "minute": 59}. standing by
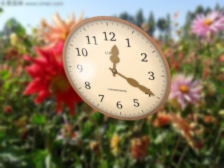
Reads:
{"hour": 12, "minute": 20}
